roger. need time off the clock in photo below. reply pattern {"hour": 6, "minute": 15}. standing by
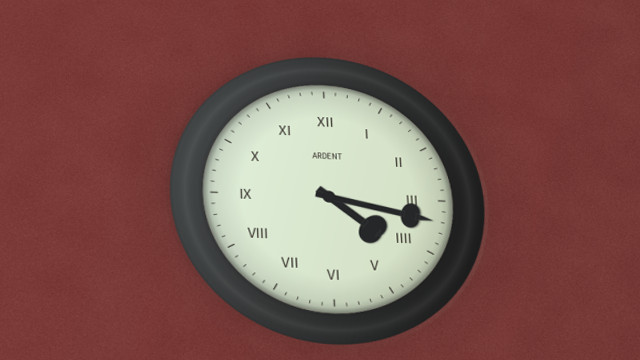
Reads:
{"hour": 4, "minute": 17}
